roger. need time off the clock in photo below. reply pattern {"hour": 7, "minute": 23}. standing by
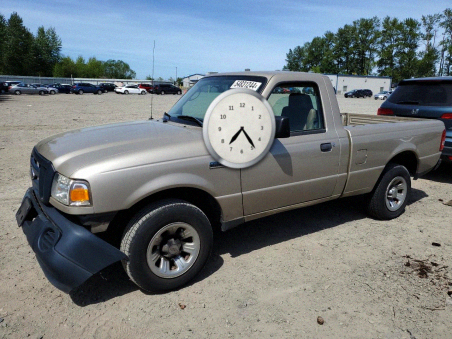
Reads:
{"hour": 7, "minute": 24}
